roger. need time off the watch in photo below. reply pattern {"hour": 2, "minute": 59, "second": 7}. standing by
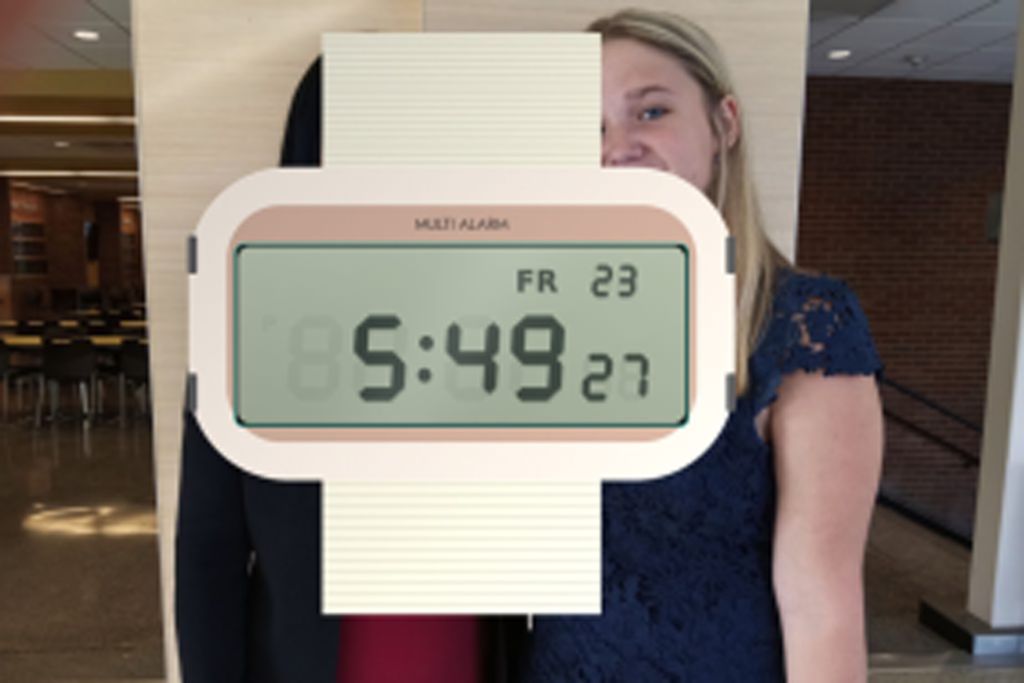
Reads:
{"hour": 5, "minute": 49, "second": 27}
